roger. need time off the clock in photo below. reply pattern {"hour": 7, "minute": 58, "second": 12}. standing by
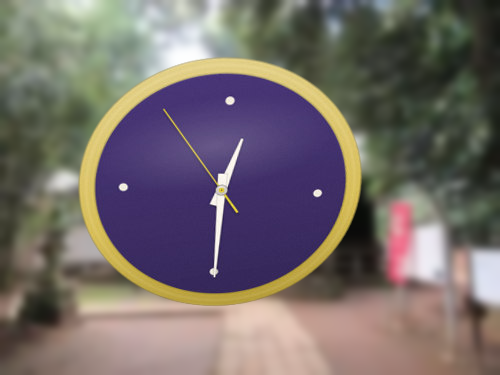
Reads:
{"hour": 12, "minute": 29, "second": 54}
